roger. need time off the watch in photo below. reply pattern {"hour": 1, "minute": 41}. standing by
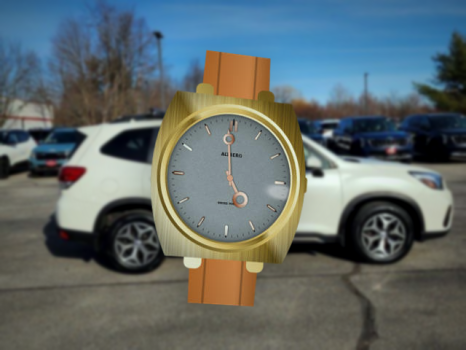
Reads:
{"hour": 4, "minute": 59}
